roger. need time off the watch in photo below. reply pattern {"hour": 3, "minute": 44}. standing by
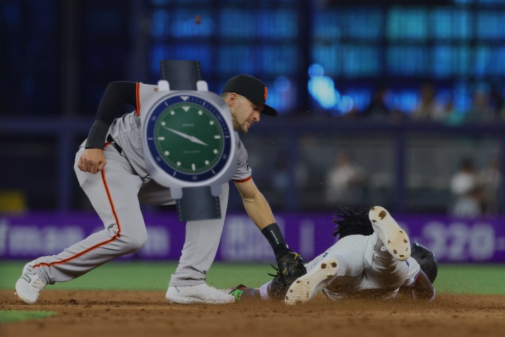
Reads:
{"hour": 3, "minute": 49}
